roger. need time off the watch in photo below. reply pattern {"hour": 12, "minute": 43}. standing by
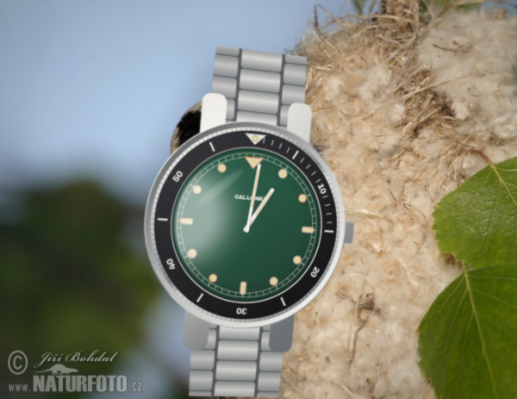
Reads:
{"hour": 1, "minute": 1}
